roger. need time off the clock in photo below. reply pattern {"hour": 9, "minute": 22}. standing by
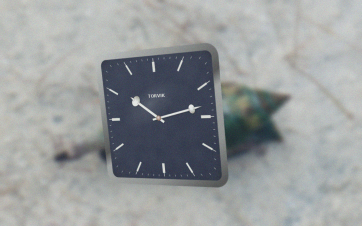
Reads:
{"hour": 10, "minute": 13}
